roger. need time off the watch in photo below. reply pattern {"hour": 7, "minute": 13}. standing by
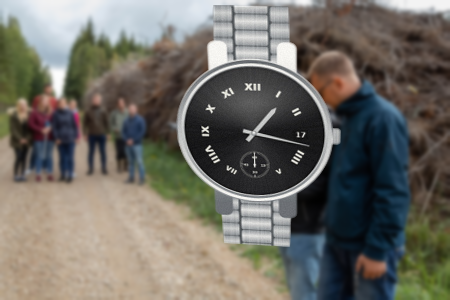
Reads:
{"hour": 1, "minute": 17}
